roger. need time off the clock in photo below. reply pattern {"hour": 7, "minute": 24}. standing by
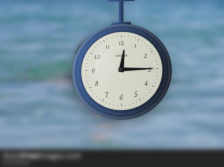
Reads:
{"hour": 12, "minute": 15}
